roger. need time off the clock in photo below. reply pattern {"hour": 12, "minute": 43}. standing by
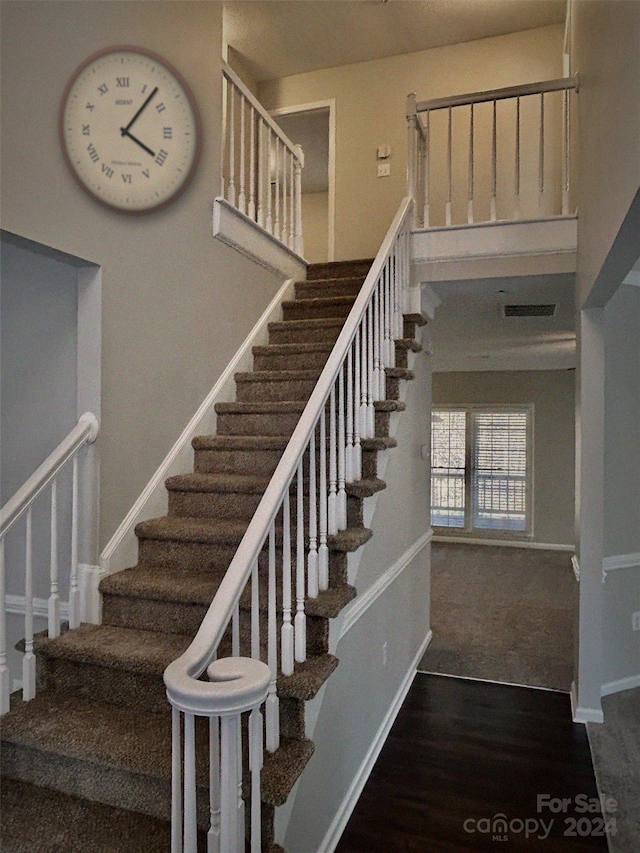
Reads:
{"hour": 4, "minute": 7}
